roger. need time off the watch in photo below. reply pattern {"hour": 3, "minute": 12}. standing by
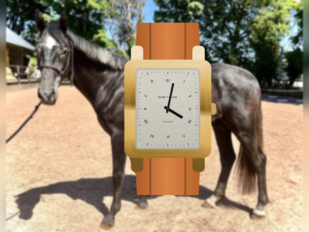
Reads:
{"hour": 4, "minute": 2}
